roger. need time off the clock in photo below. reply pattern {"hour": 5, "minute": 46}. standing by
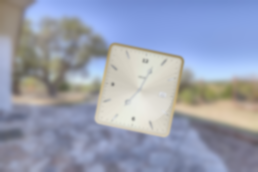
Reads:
{"hour": 7, "minute": 3}
